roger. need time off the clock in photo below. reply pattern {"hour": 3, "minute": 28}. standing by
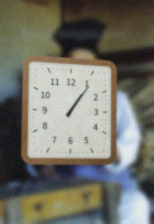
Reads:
{"hour": 1, "minute": 6}
